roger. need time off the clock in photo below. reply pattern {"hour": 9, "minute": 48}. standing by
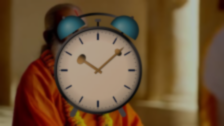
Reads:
{"hour": 10, "minute": 8}
